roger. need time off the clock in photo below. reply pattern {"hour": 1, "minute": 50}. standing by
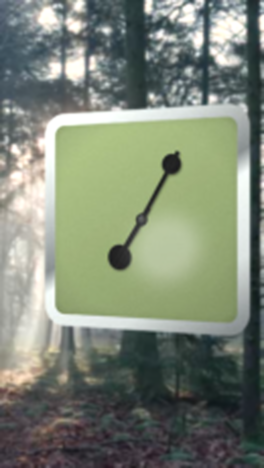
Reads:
{"hour": 7, "minute": 5}
